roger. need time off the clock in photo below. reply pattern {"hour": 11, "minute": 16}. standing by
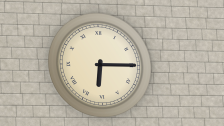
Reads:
{"hour": 6, "minute": 15}
